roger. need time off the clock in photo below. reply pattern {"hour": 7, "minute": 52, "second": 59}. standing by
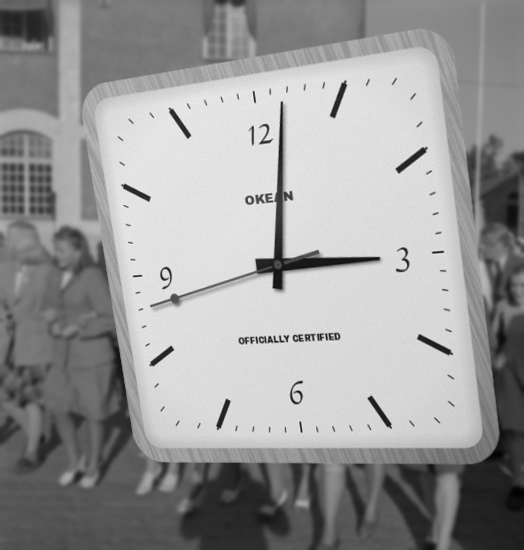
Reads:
{"hour": 3, "minute": 1, "second": 43}
